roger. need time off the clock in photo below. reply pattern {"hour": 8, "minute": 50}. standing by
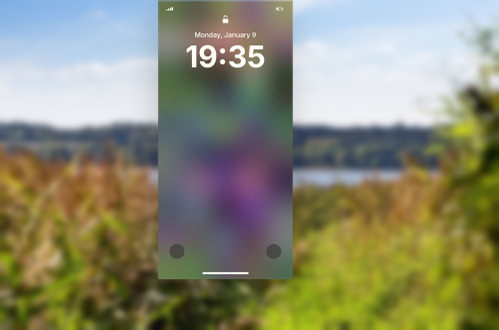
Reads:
{"hour": 19, "minute": 35}
